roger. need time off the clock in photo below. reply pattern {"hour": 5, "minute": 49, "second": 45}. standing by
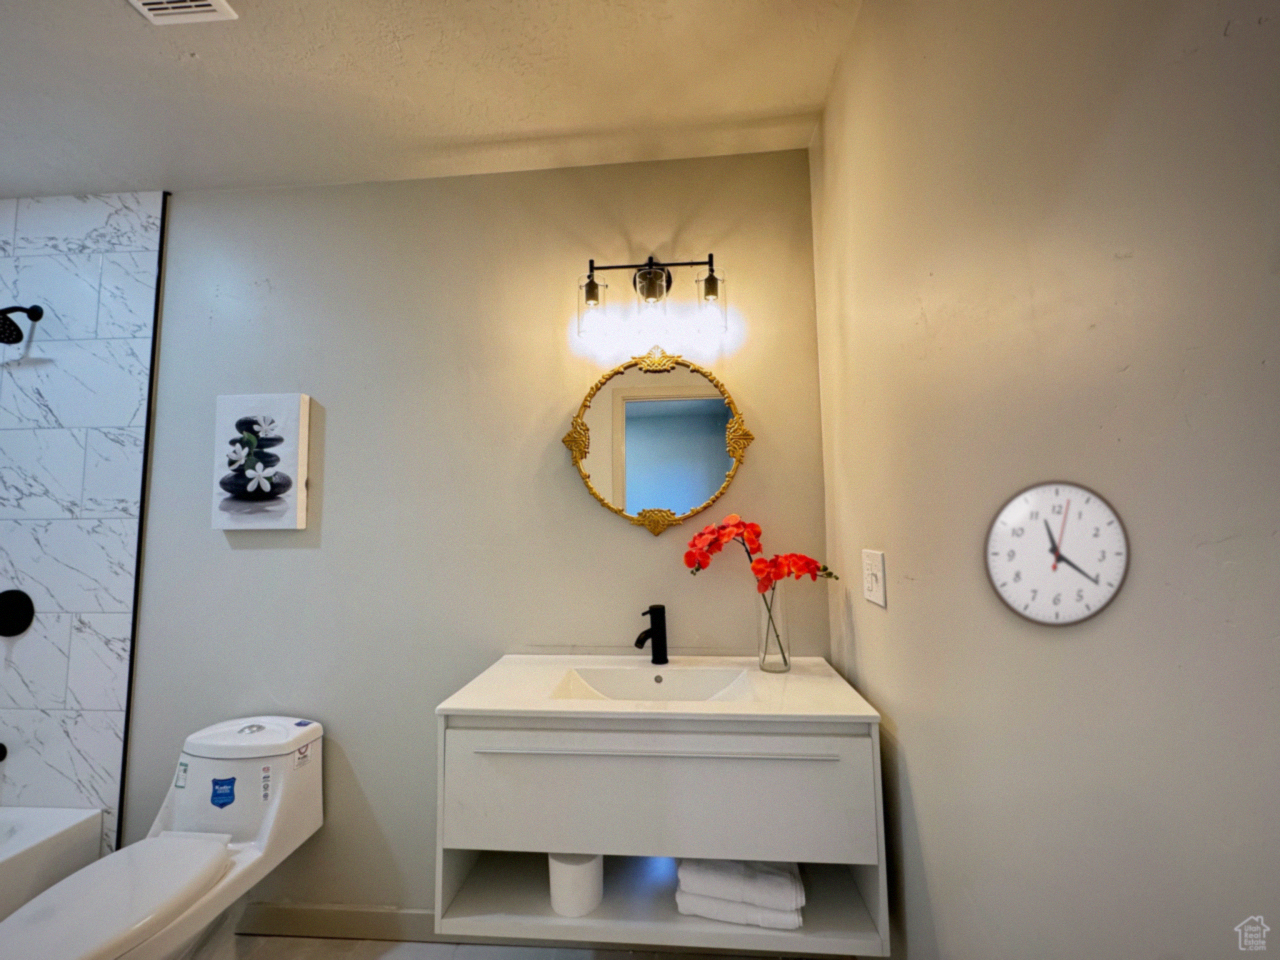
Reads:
{"hour": 11, "minute": 21, "second": 2}
